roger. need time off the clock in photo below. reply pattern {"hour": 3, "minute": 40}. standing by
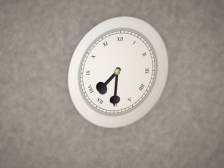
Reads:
{"hour": 7, "minute": 30}
